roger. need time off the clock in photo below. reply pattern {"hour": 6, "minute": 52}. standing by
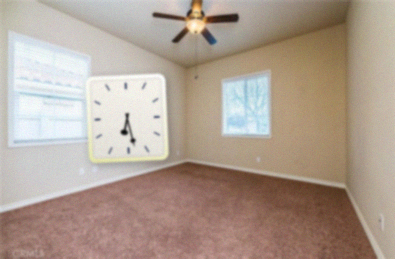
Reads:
{"hour": 6, "minute": 28}
